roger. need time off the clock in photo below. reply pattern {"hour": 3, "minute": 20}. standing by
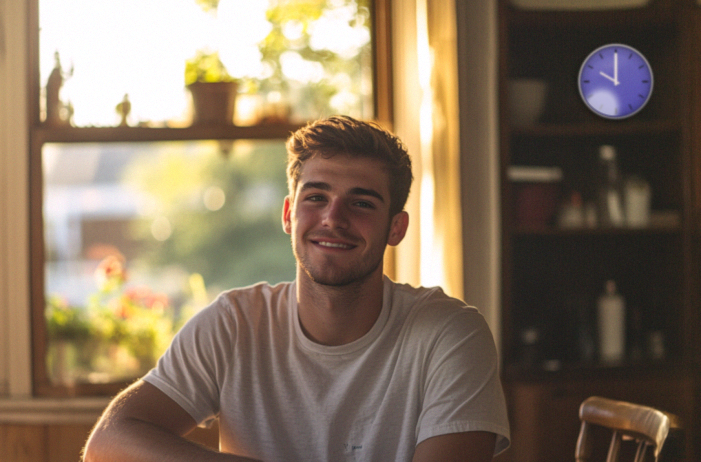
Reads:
{"hour": 10, "minute": 0}
